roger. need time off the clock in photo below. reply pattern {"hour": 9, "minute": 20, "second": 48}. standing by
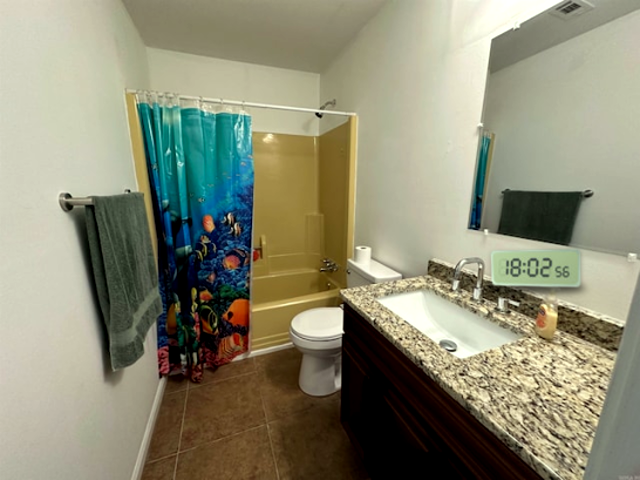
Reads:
{"hour": 18, "minute": 2, "second": 56}
